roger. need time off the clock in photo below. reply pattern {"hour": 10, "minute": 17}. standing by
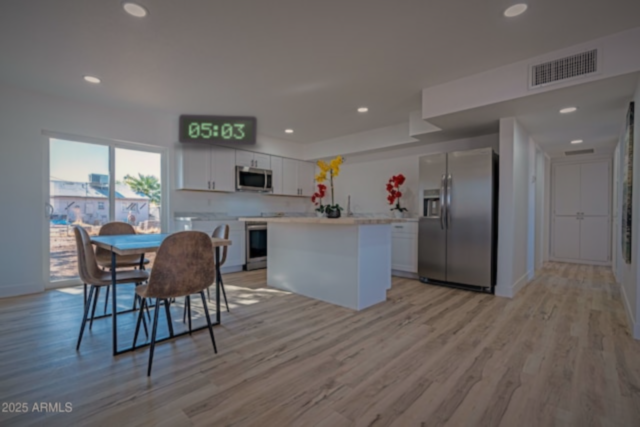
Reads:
{"hour": 5, "minute": 3}
